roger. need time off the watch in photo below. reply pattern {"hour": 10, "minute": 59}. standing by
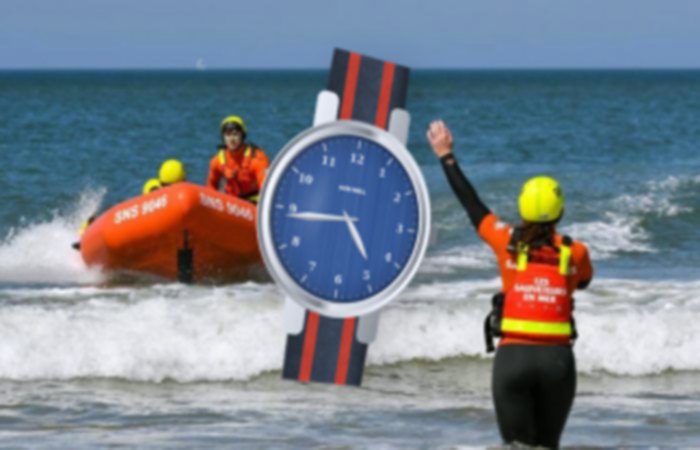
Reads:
{"hour": 4, "minute": 44}
